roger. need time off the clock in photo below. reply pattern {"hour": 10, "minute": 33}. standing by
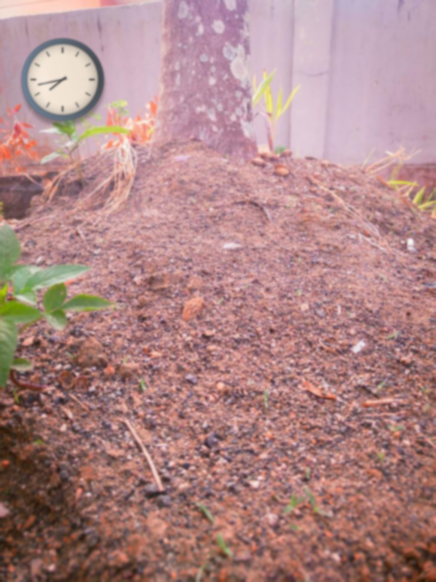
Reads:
{"hour": 7, "minute": 43}
